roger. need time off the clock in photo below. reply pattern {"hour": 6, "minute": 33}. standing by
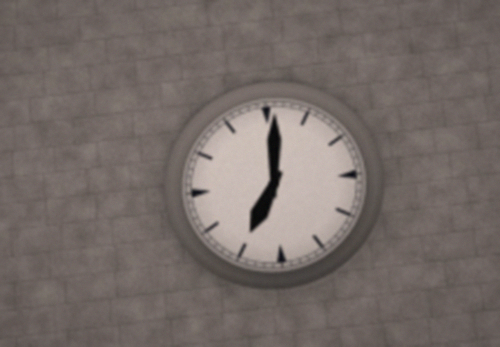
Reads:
{"hour": 7, "minute": 1}
